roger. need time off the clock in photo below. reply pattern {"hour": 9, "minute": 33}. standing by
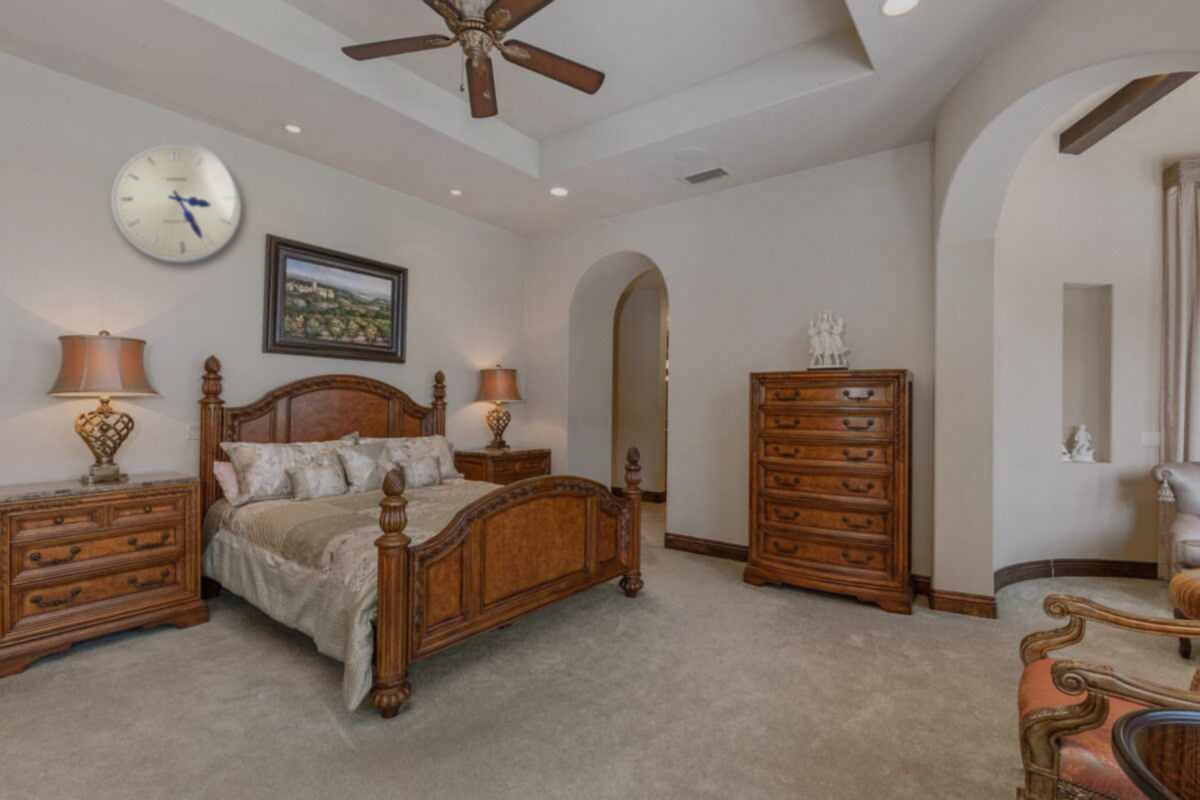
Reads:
{"hour": 3, "minute": 26}
